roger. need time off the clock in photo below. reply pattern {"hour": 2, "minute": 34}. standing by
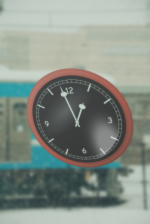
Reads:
{"hour": 12, "minute": 58}
